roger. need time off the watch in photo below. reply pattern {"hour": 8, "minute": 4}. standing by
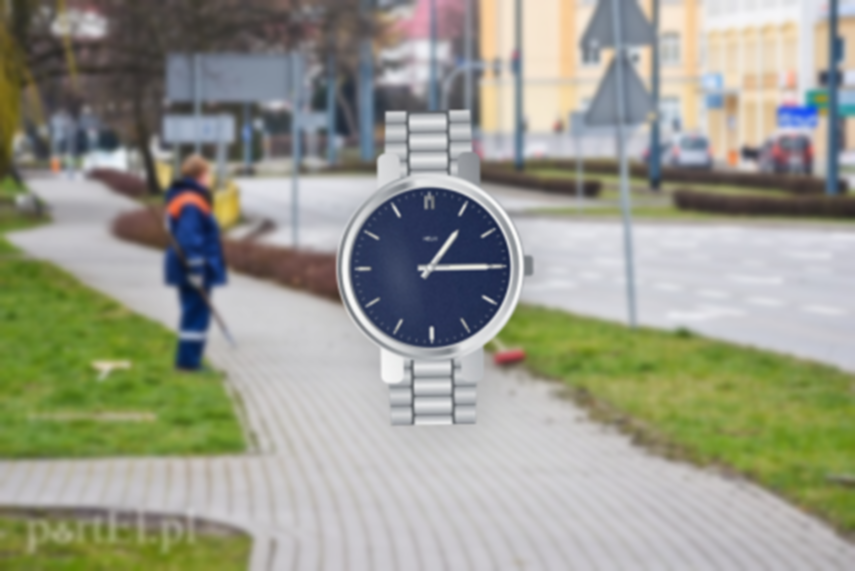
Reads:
{"hour": 1, "minute": 15}
